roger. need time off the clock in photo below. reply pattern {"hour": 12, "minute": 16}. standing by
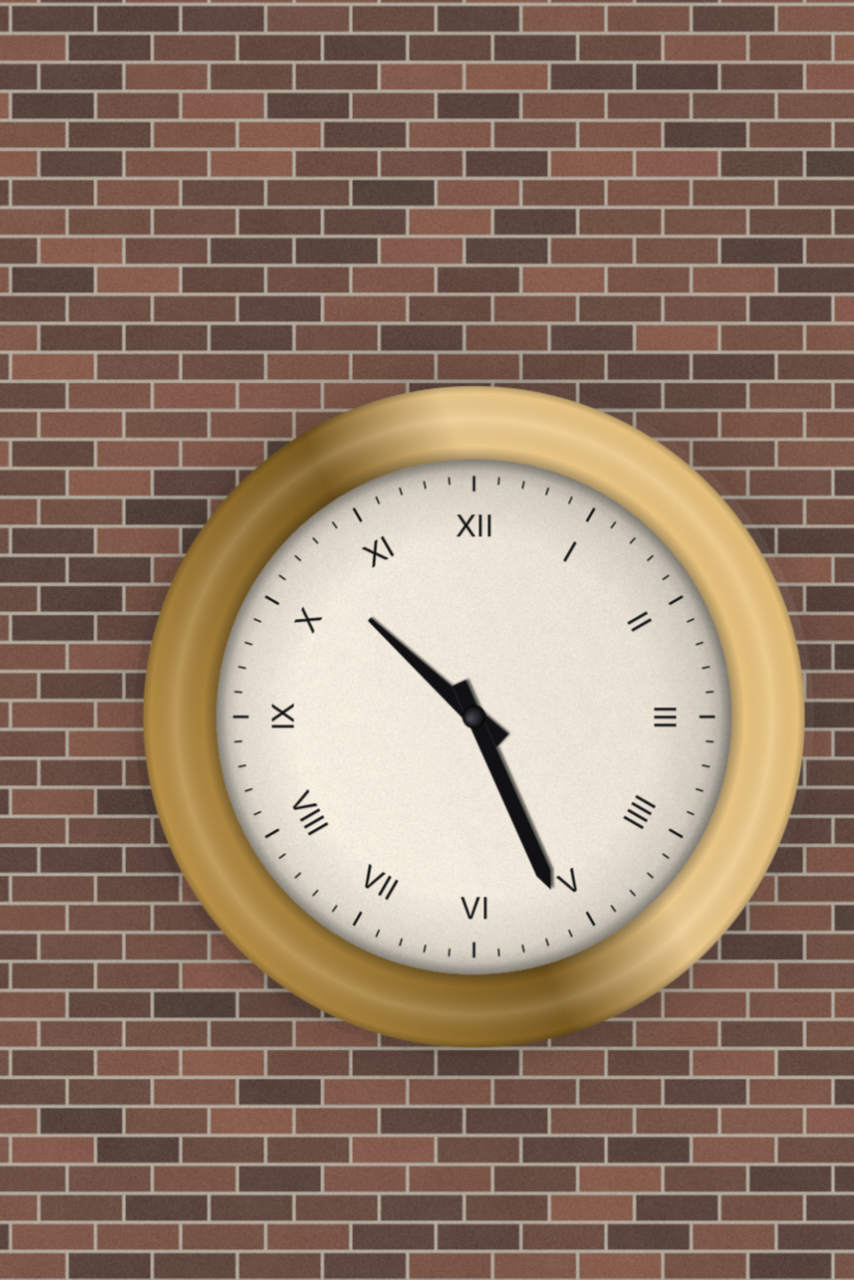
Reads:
{"hour": 10, "minute": 26}
